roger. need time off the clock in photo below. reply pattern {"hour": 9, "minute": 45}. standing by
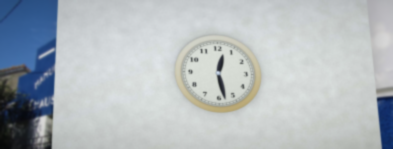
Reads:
{"hour": 12, "minute": 28}
